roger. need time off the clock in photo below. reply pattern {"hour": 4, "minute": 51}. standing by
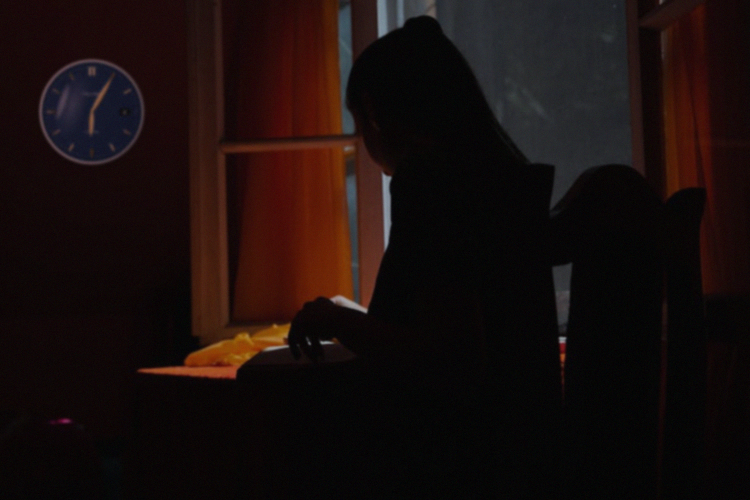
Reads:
{"hour": 6, "minute": 5}
